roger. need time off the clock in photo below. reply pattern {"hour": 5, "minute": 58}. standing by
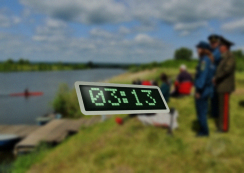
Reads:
{"hour": 3, "minute": 13}
